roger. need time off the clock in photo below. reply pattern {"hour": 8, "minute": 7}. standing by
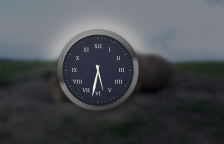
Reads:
{"hour": 5, "minute": 32}
